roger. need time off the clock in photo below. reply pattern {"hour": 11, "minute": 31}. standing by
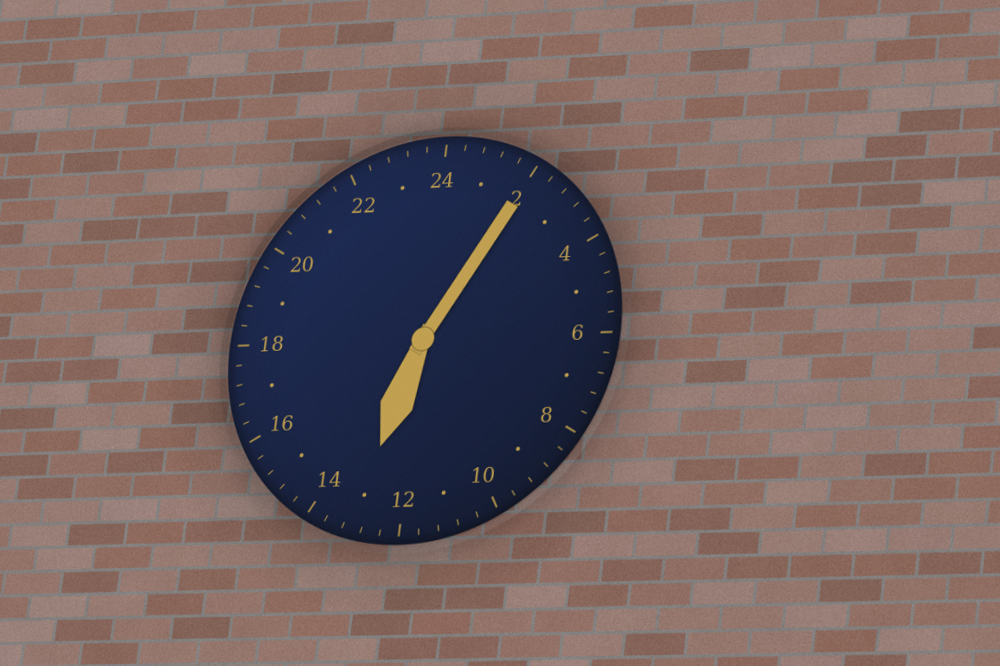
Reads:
{"hour": 13, "minute": 5}
